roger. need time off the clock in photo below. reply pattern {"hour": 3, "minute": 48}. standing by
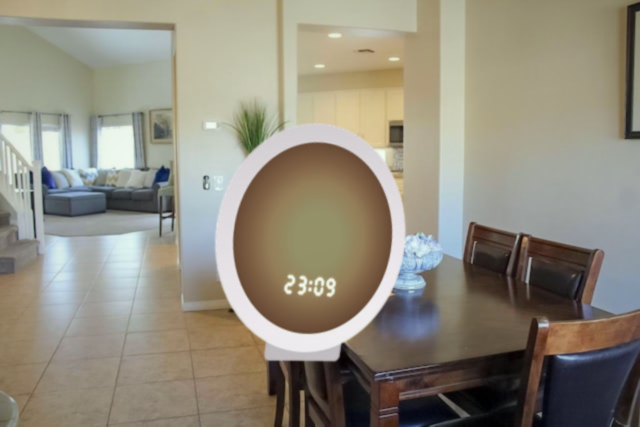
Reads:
{"hour": 23, "minute": 9}
